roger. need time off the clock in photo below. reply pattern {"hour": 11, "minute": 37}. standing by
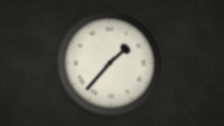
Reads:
{"hour": 1, "minute": 37}
